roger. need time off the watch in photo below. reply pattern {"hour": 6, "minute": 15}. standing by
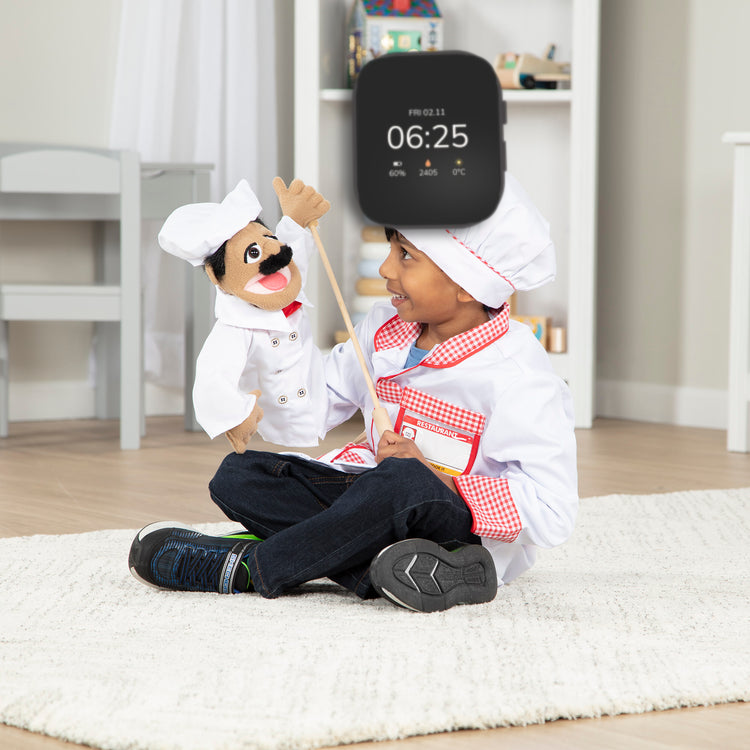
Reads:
{"hour": 6, "minute": 25}
